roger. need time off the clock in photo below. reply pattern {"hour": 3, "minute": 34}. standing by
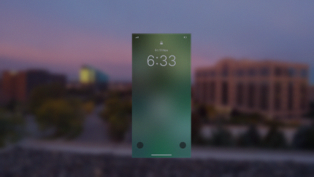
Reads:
{"hour": 6, "minute": 33}
